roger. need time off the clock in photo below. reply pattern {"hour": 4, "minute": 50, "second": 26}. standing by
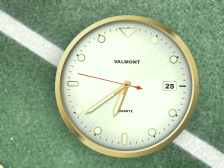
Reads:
{"hour": 6, "minute": 38, "second": 47}
